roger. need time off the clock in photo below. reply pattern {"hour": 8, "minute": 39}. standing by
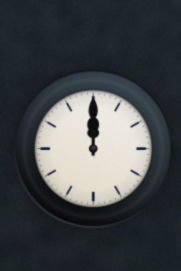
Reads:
{"hour": 12, "minute": 0}
